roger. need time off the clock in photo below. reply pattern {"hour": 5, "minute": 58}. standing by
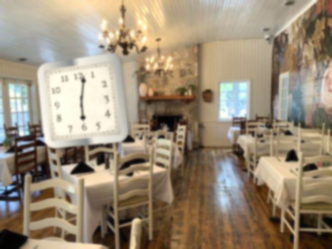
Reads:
{"hour": 6, "minute": 2}
